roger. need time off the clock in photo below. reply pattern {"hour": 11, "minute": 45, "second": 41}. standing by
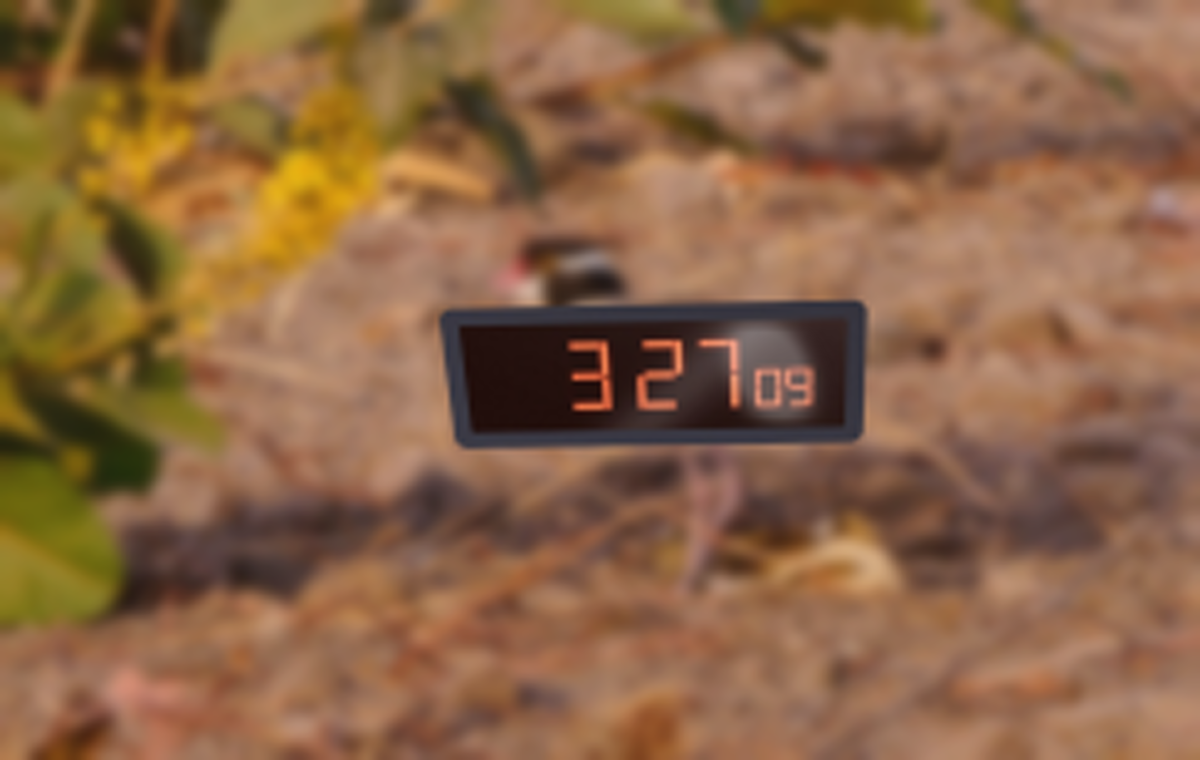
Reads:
{"hour": 3, "minute": 27, "second": 9}
